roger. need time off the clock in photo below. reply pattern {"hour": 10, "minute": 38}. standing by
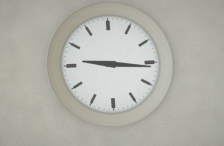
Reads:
{"hour": 9, "minute": 16}
